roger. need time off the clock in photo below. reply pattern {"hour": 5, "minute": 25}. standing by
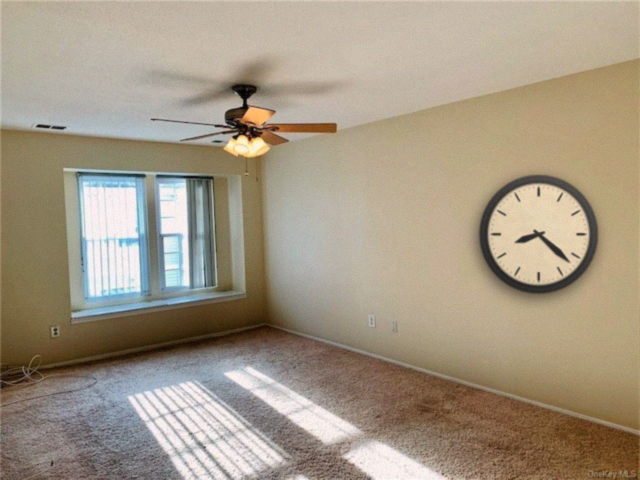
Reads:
{"hour": 8, "minute": 22}
